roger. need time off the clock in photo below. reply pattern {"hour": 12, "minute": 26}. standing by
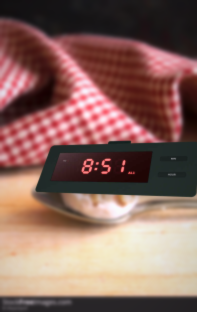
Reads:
{"hour": 8, "minute": 51}
